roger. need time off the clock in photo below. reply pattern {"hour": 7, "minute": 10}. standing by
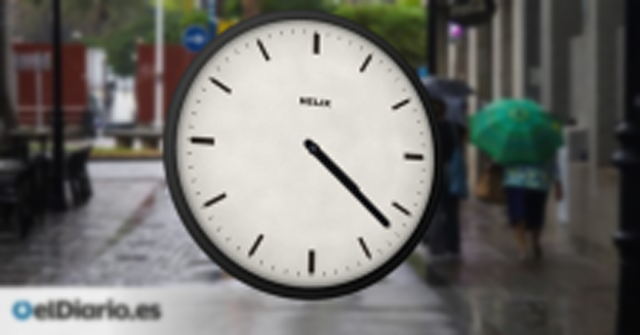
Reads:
{"hour": 4, "minute": 22}
